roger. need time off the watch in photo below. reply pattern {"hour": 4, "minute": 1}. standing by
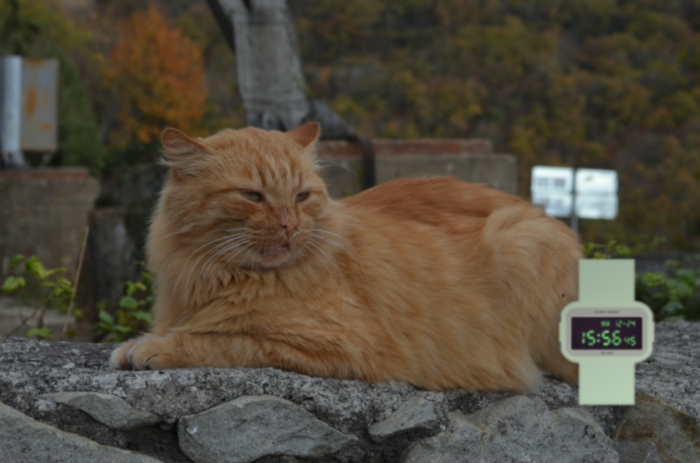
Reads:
{"hour": 15, "minute": 56}
